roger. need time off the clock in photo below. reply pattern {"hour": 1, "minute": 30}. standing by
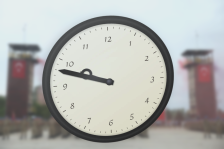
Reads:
{"hour": 9, "minute": 48}
